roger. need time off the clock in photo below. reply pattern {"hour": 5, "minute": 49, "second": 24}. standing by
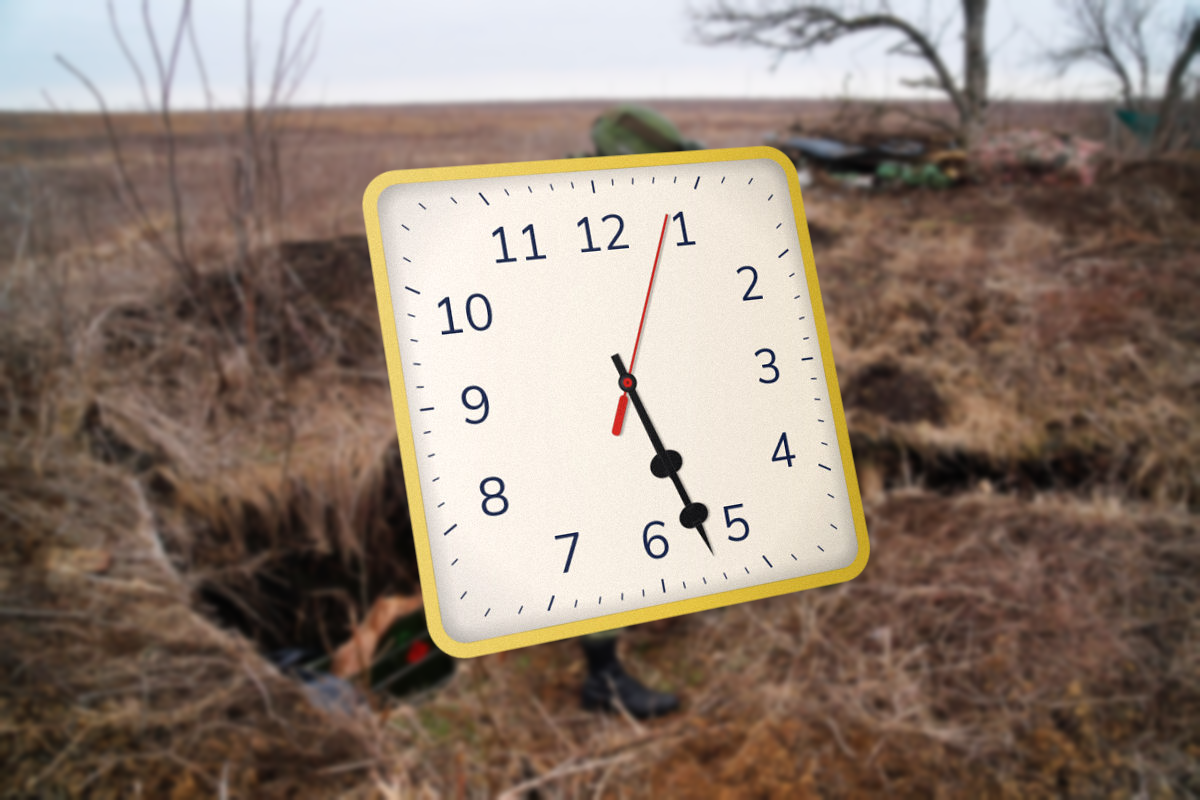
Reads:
{"hour": 5, "minute": 27, "second": 4}
